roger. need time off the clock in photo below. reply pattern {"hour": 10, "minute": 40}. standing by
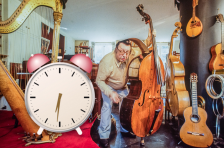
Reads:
{"hour": 6, "minute": 31}
